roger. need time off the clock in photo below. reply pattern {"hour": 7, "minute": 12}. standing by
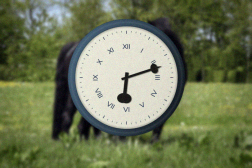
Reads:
{"hour": 6, "minute": 12}
